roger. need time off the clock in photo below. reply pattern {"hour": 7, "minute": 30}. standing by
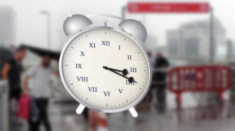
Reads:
{"hour": 3, "minute": 19}
